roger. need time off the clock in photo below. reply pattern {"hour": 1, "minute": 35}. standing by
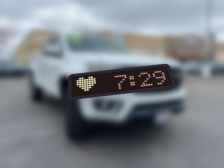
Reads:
{"hour": 7, "minute": 29}
